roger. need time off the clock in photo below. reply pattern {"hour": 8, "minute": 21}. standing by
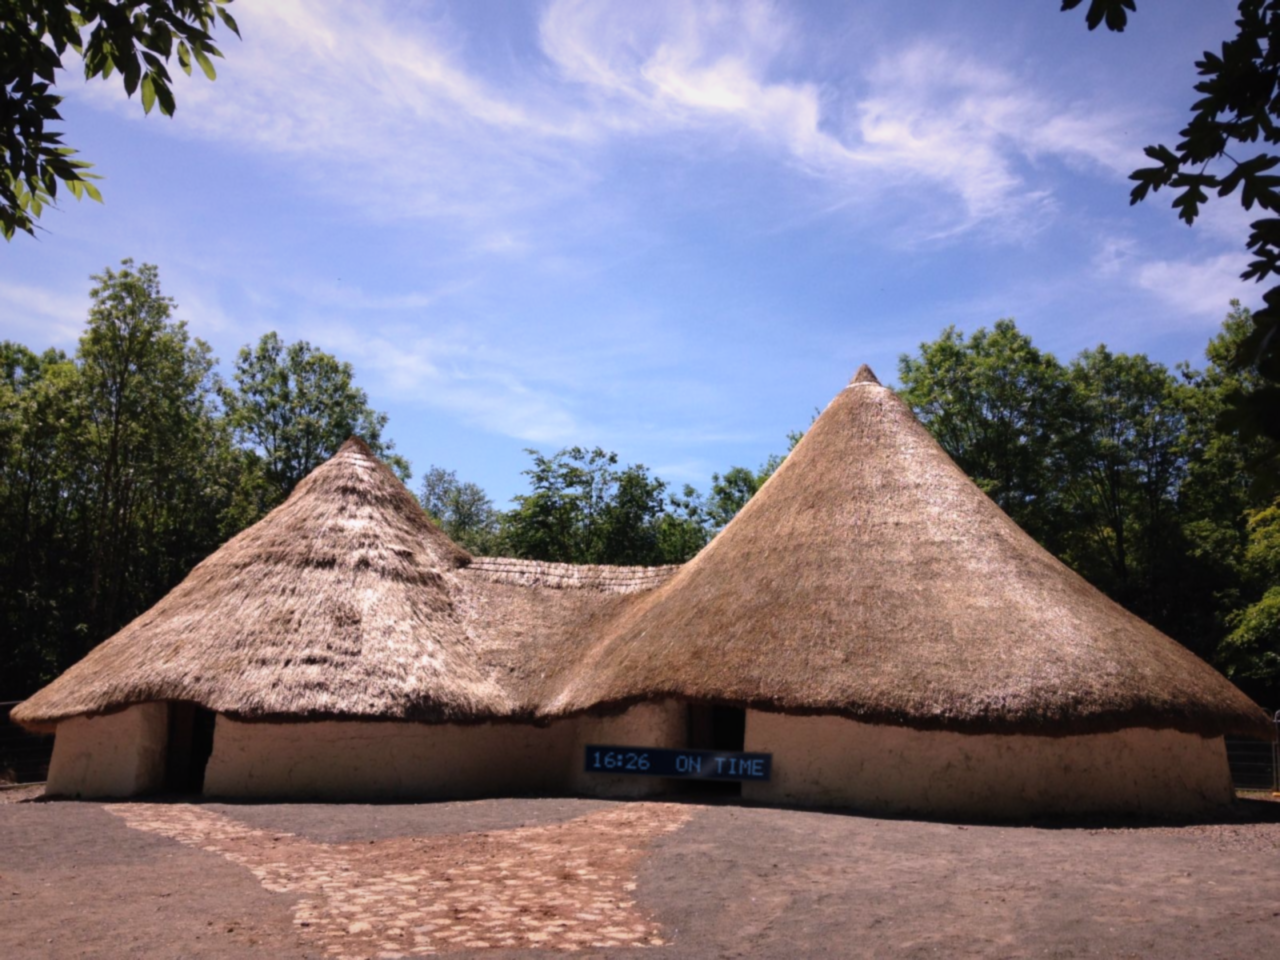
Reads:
{"hour": 16, "minute": 26}
